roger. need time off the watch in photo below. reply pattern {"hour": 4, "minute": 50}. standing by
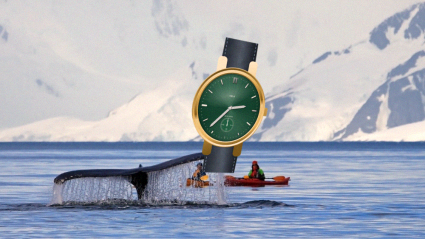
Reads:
{"hour": 2, "minute": 37}
